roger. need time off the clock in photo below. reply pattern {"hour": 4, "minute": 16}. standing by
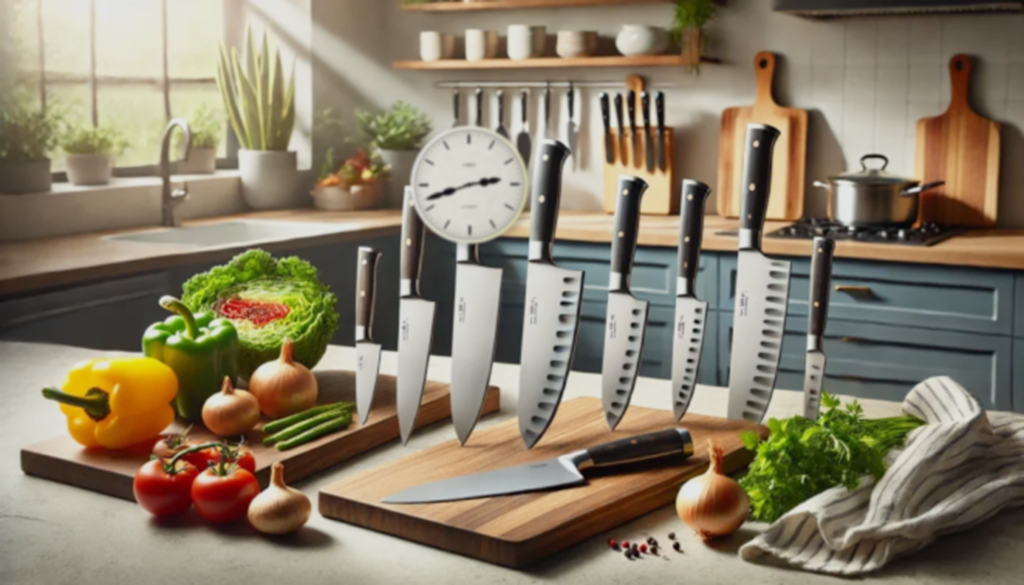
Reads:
{"hour": 2, "minute": 42}
